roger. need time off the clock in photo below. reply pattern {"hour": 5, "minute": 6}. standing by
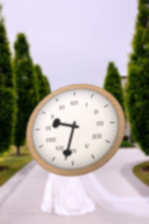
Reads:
{"hour": 9, "minute": 32}
